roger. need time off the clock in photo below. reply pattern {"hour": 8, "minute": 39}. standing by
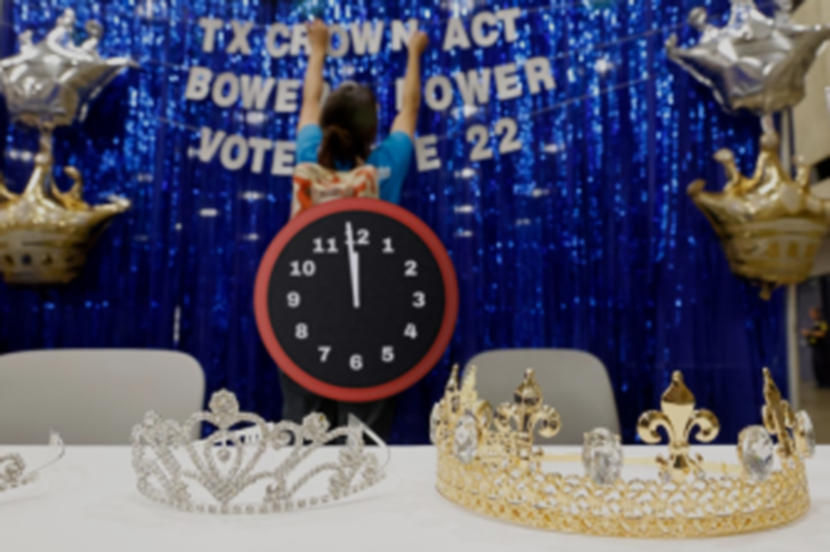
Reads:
{"hour": 11, "minute": 59}
